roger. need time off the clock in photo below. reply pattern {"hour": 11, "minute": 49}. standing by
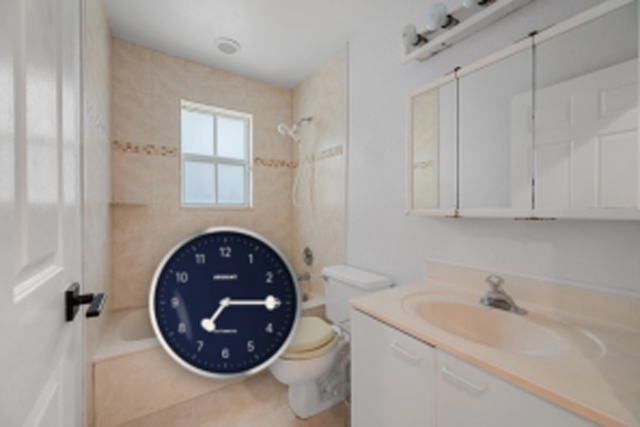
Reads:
{"hour": 7, "minute": 15}
